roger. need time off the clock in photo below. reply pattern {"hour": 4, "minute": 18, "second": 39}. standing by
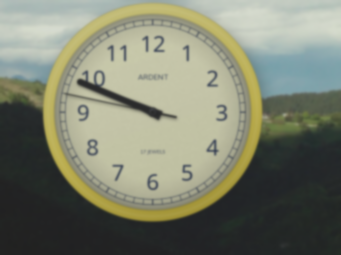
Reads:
{"hour": 9, "minute": 48, "second": 47}
